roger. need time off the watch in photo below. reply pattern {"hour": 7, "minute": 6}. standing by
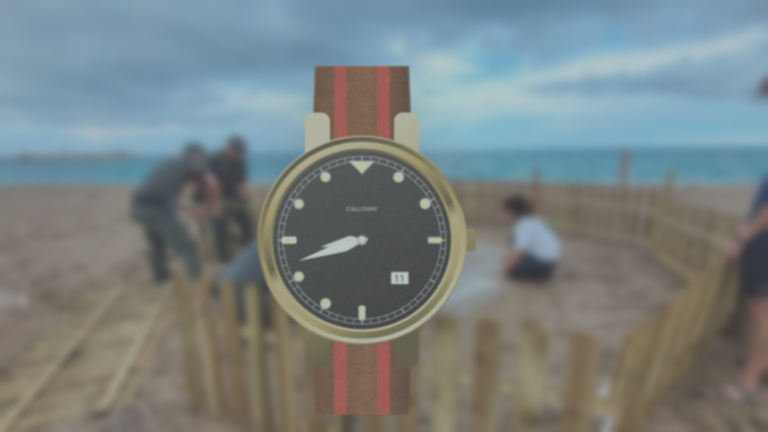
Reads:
{"hour": 8, "minute": 42}
